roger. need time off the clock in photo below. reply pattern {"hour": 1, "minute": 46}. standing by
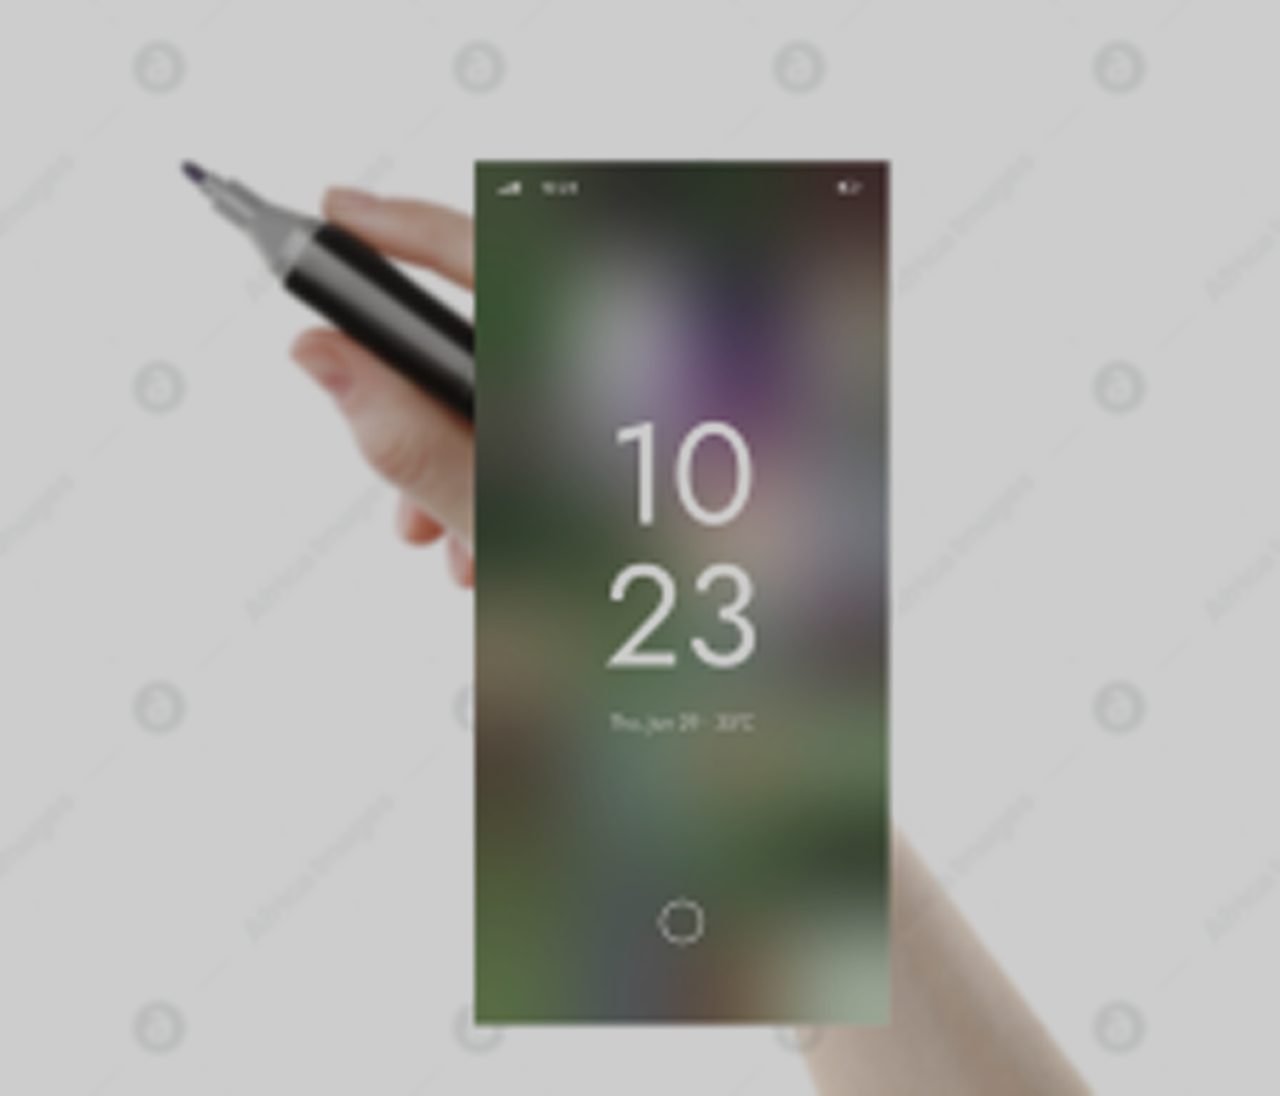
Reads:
{"hour": 10, "minute": 23}
